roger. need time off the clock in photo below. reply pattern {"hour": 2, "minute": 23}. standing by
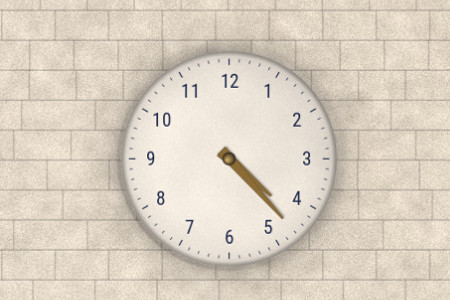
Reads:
{"hour": 4, "minute": 23}
